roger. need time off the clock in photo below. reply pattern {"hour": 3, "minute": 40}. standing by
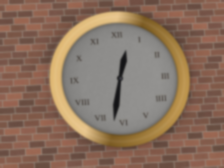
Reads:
{"hour": 12, "minute": 32}
